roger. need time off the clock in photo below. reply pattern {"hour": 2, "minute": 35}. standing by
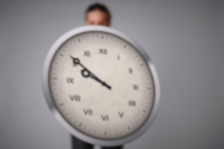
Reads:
{"hour": 9, "minute": 51}
